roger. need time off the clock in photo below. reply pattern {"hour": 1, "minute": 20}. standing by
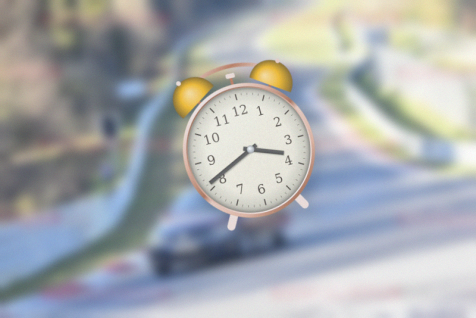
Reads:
{"hour": 3, "minute": 41}
